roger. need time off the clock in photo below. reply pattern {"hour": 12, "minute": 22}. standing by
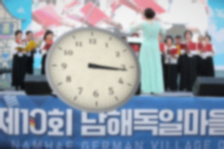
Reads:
{"hour": 3, "minute": 16}
